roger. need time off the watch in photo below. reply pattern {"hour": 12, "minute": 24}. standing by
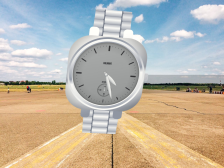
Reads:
{"hour": 4, "minute": 27}
